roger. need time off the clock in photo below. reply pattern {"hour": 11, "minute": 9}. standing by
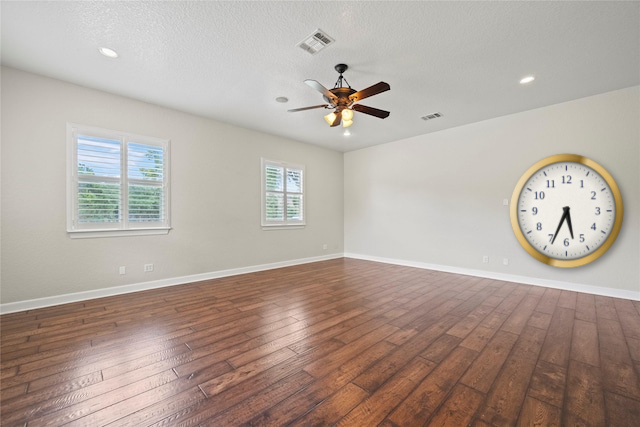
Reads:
{"hour": 5, "minute": 34}
